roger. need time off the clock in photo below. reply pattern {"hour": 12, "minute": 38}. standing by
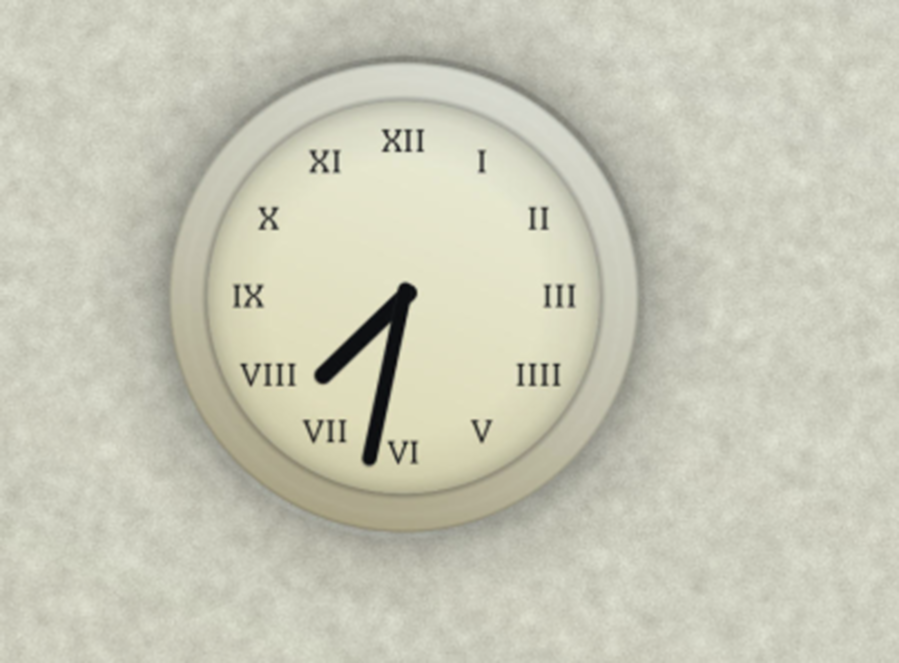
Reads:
{"hour": 7, "minute": 32}
